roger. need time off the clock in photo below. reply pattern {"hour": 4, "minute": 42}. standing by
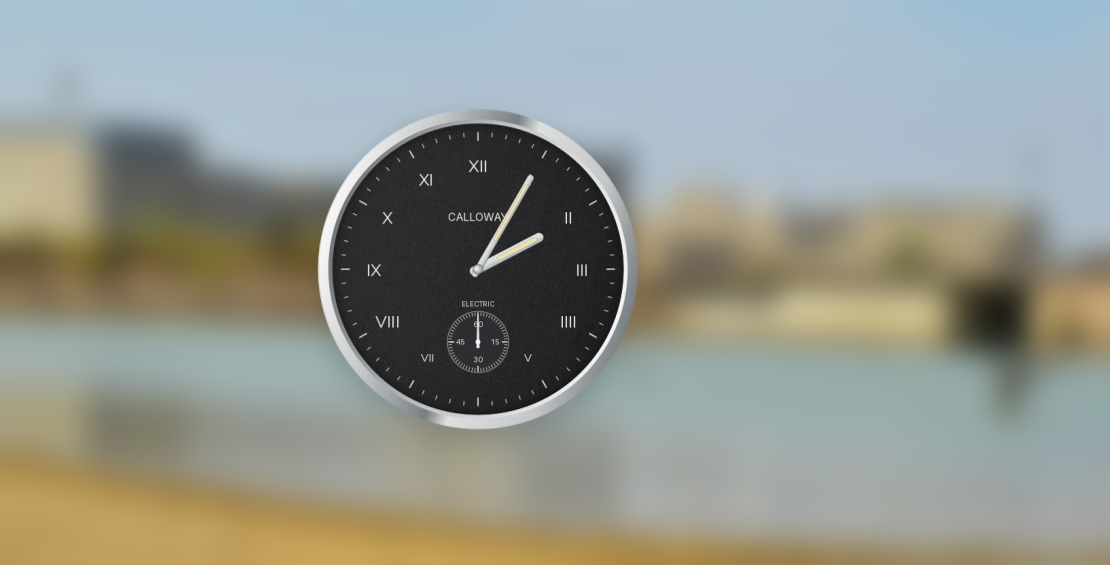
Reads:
{"hour": 2, "minute": 5}
